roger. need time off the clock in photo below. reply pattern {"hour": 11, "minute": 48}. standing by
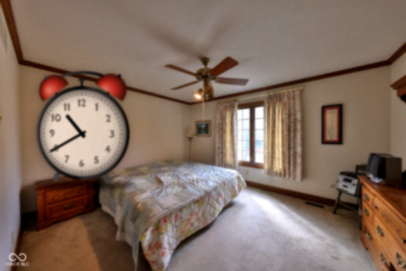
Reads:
{"hour": 10, "minute": 40}
